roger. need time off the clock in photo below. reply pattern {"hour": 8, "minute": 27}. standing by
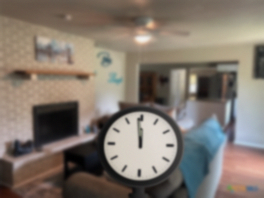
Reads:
{"hour": 11, "minute": 59}
